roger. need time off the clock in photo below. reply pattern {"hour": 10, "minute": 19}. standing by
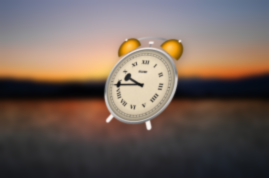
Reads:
{"hour": 9, "minute": 44}
